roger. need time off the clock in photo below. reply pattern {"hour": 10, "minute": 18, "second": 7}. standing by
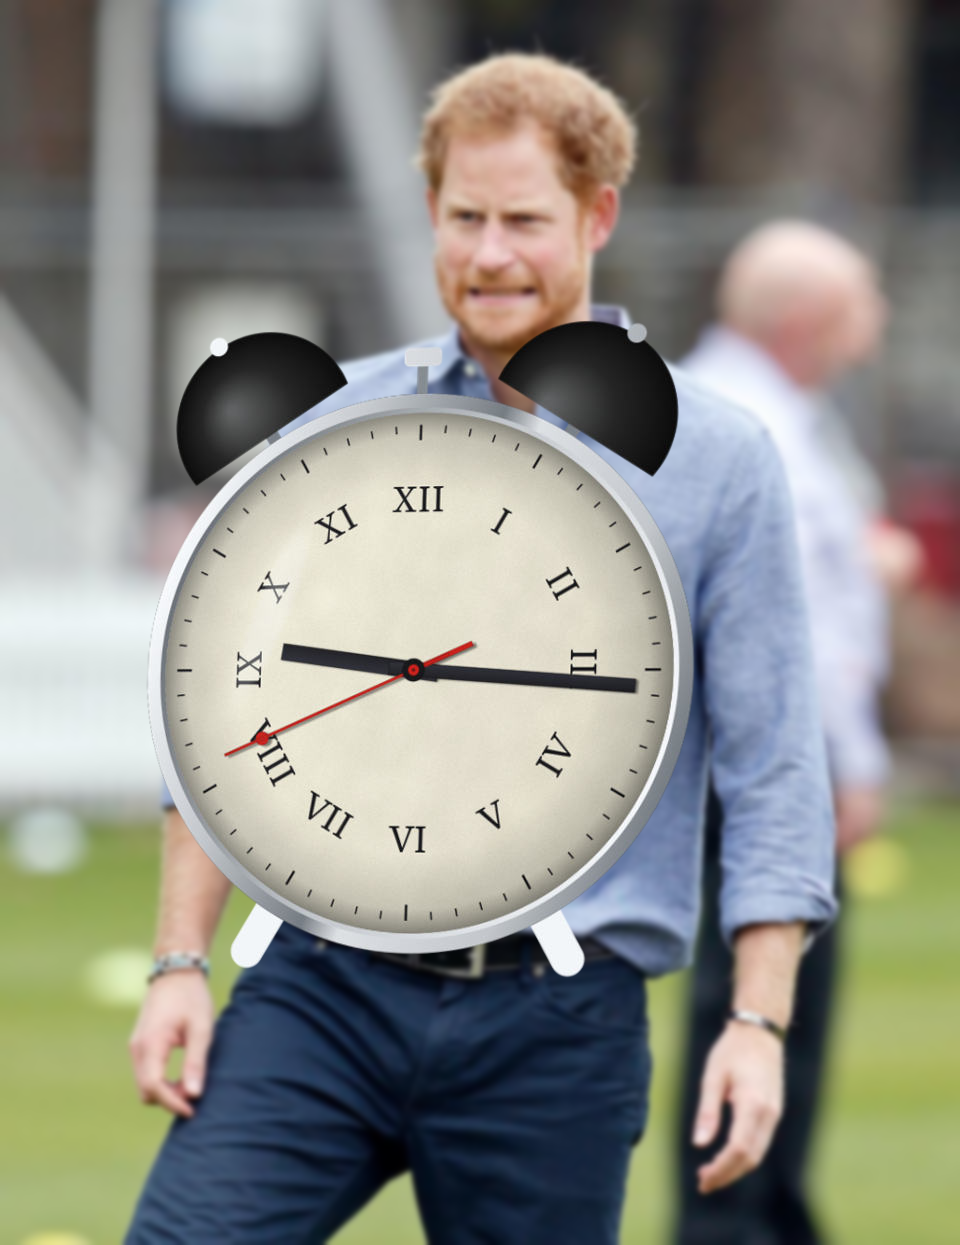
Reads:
{"hour": 9, "minute": 15, "second": 41}
